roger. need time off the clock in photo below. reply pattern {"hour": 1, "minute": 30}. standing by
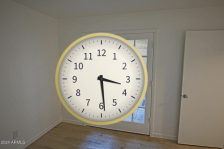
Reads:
{"hour": 3, "minute": 29}
